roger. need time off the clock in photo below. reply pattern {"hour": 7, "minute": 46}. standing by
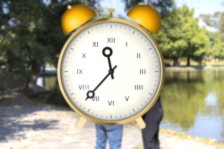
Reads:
{"hour": 11, "minute": 37}
